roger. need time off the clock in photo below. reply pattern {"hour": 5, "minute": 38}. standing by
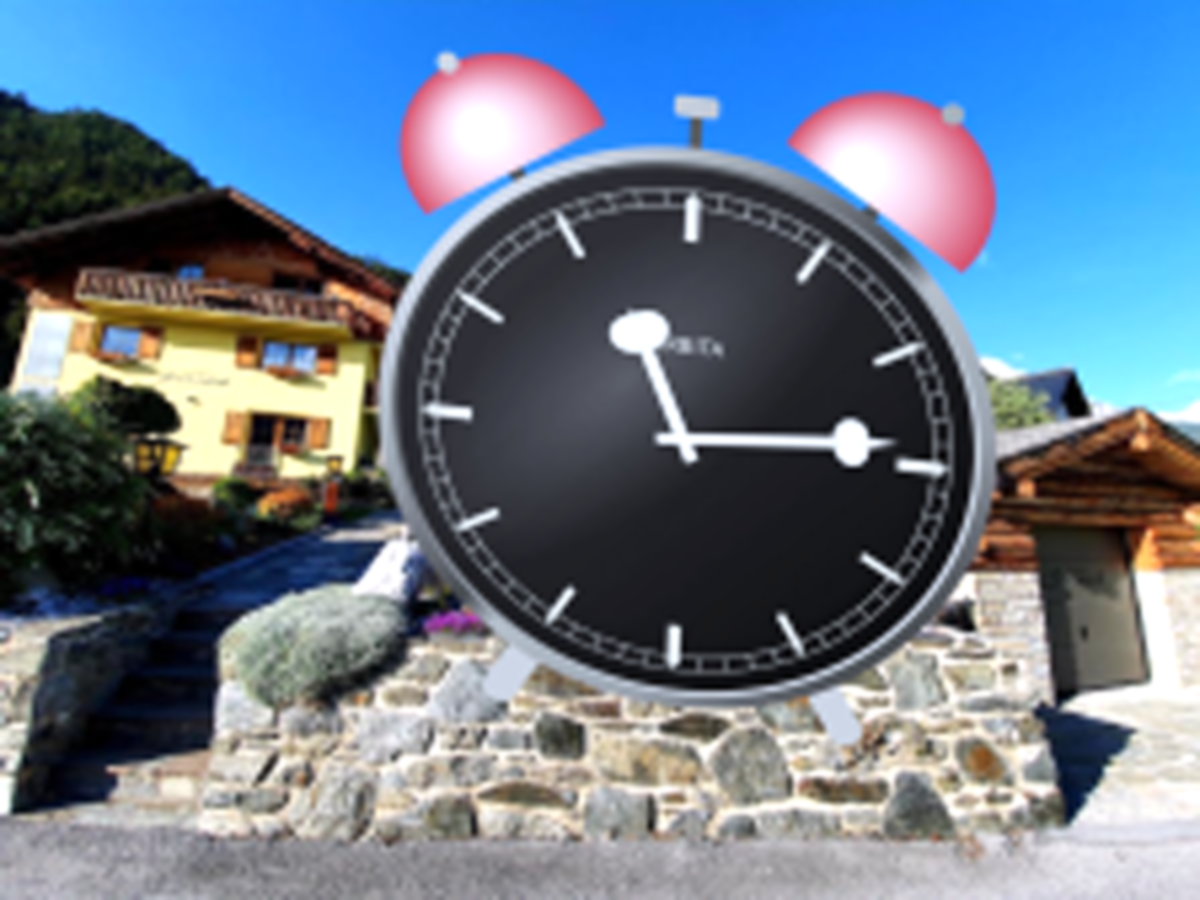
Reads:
{"hour": 11, "minute": 14}
